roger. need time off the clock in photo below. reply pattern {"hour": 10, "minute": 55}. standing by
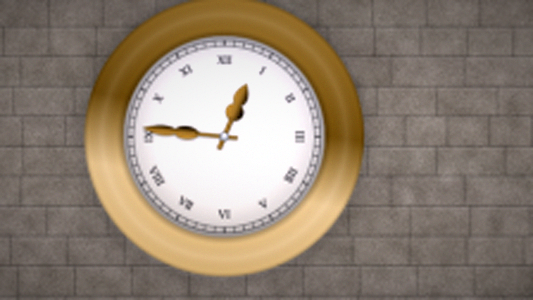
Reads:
{"hour": 12, "minute": 46}
